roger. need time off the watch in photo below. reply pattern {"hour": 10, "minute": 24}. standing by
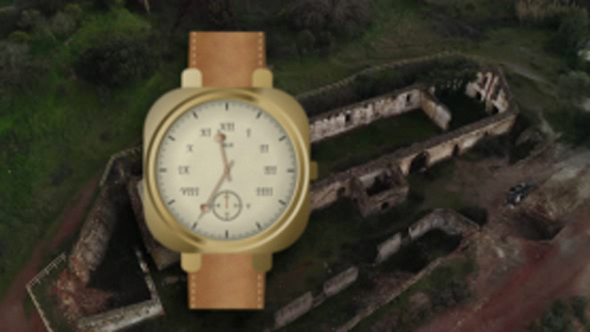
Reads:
{"hour": 11, "minute": 35}
